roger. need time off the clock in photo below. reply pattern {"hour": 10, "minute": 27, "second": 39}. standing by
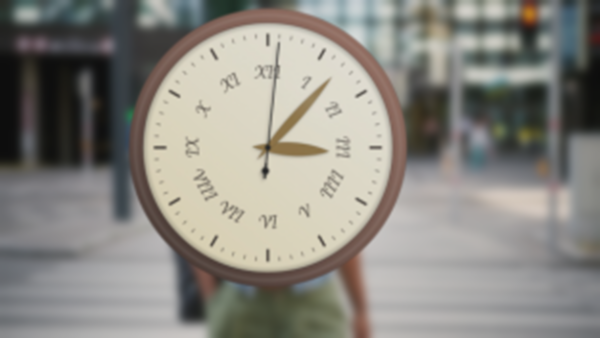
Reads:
{"hour": 3, "minute": 7, "second": 1}
